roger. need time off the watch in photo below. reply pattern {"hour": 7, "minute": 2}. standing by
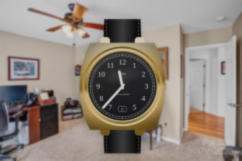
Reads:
{"hour": 11, "minute": 37}
